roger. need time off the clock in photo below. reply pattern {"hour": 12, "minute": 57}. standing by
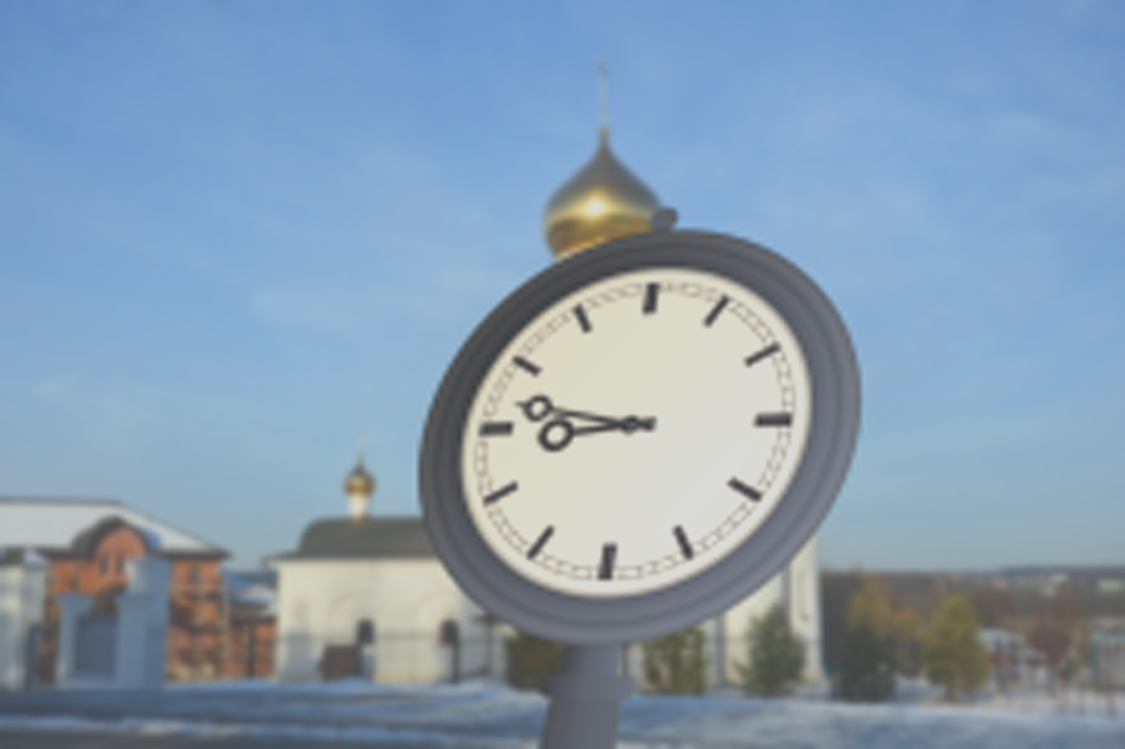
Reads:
{"hour": 8, "minute": 47}
